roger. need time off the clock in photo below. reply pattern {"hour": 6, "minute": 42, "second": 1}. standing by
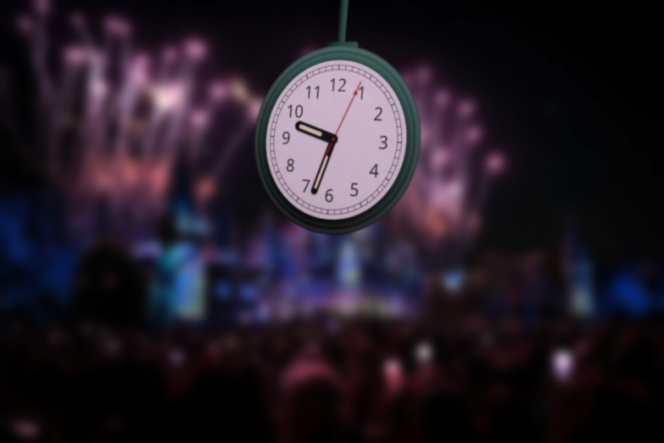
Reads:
{"hour": 9, "minute": 33, "second": 4}
